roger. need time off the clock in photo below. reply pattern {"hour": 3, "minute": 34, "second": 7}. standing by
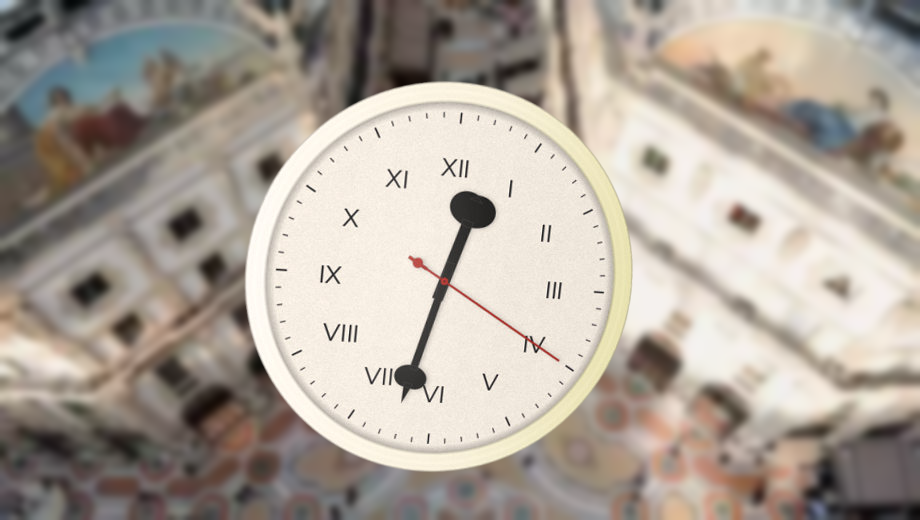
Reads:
{"hour": 12, "minute": 32, "second": 20}
